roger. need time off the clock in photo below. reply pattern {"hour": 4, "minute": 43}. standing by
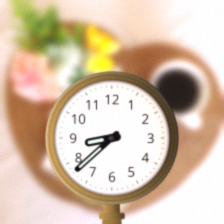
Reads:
{"hour": 8, "minute": 38}
